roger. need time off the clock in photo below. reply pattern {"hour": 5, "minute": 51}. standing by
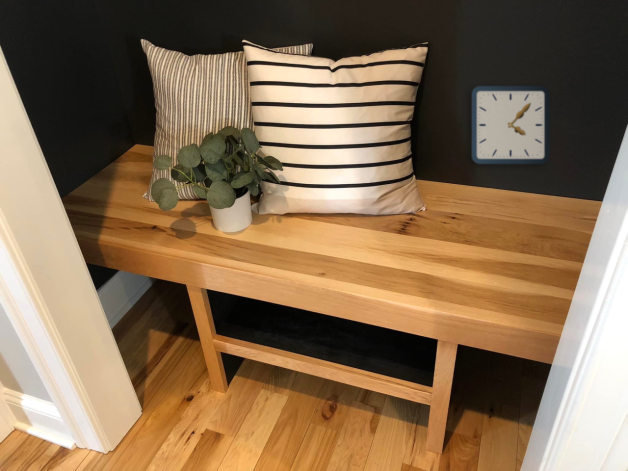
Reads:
{"hour": 4, "minute": 7}
